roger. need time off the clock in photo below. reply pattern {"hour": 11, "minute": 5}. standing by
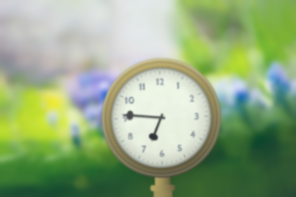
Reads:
{"hour": 6, "minute": 46}
